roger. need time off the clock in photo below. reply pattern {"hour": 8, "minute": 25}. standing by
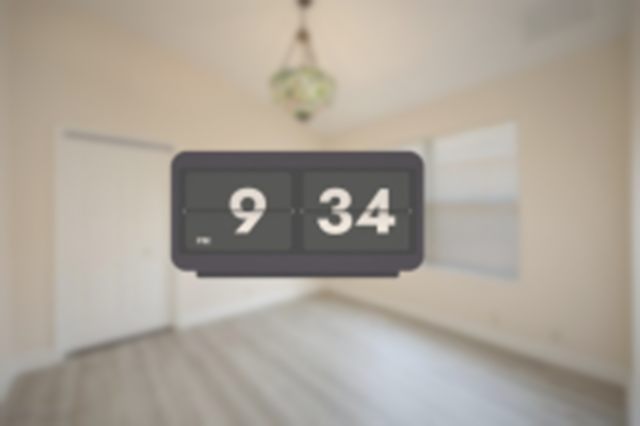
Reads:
{"hour": 9, "minute": 34}
